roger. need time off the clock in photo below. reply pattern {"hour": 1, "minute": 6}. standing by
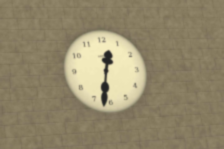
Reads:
{"hour": 12, "minute": 32}
